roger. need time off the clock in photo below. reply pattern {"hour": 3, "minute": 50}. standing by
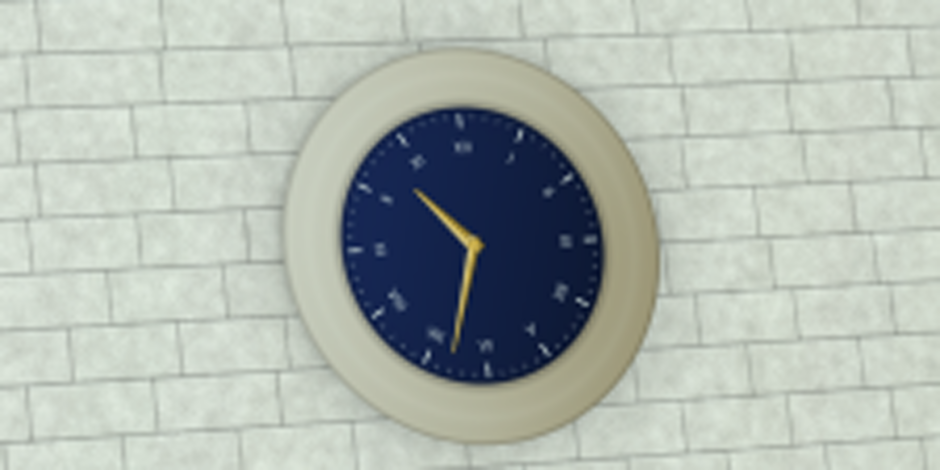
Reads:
{"hour": 10, "minute": 33}
